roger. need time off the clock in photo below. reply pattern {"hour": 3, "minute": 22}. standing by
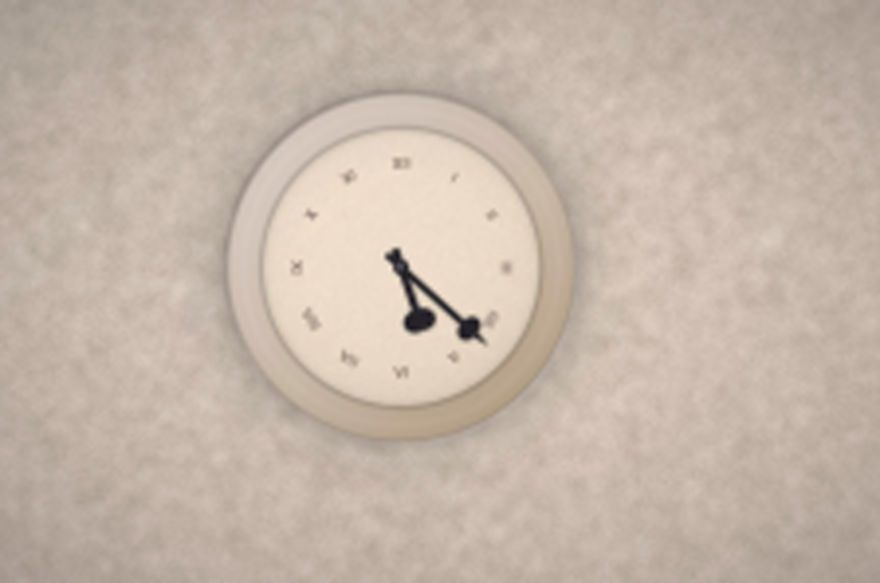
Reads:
{"hour": 5, "minute": 22}
